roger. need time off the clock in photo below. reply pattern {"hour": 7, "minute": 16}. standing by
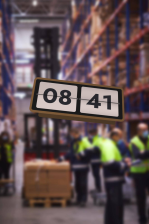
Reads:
{"hour": 8, "minute": 41}
